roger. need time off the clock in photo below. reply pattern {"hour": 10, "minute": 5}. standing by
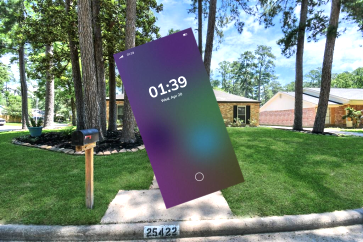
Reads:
{"hour": 1, "minute": 39}
